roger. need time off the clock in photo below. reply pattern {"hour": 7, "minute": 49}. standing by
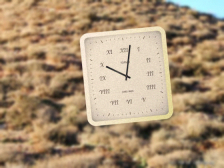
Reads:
{"hour": 10, "minute": 2}
